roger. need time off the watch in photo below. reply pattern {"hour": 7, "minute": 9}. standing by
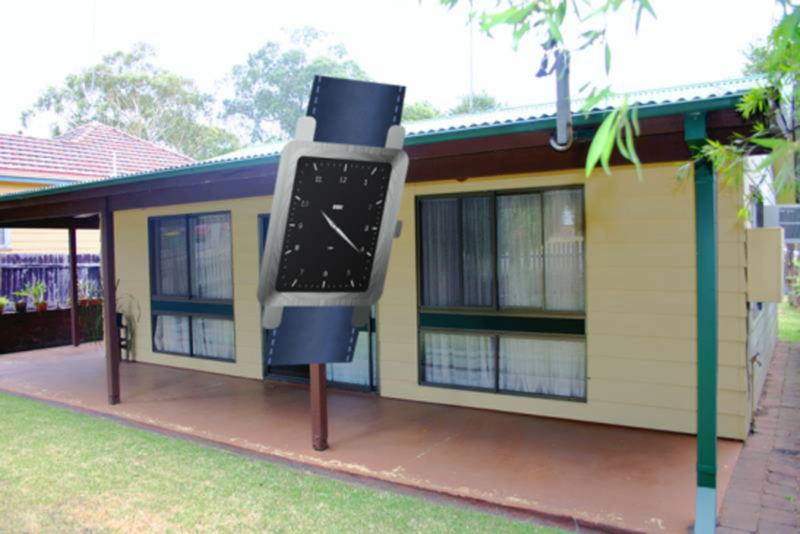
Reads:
{"hour": 10, "minute": 21}
